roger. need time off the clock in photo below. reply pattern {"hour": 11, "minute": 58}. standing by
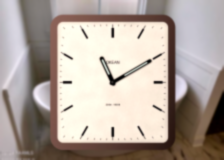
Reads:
{"hour": 11, "minute": 10}
